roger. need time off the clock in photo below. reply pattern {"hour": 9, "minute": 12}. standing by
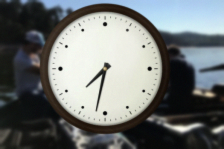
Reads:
{"hour": 7, "minute": 32}
